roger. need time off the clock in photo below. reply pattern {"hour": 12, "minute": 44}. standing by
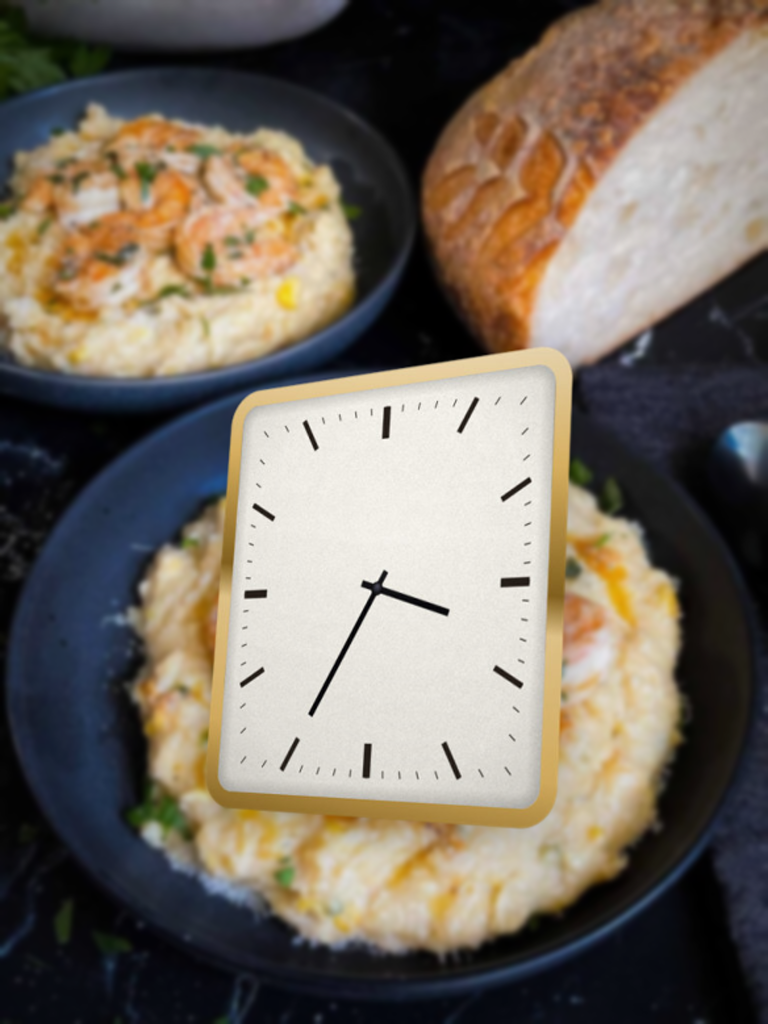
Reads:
{"hour": 3, "minute": 35}
